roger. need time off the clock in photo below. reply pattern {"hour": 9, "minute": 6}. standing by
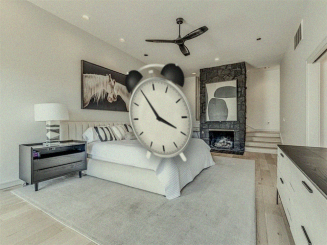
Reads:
{"hour": 3, "minute": 55}
